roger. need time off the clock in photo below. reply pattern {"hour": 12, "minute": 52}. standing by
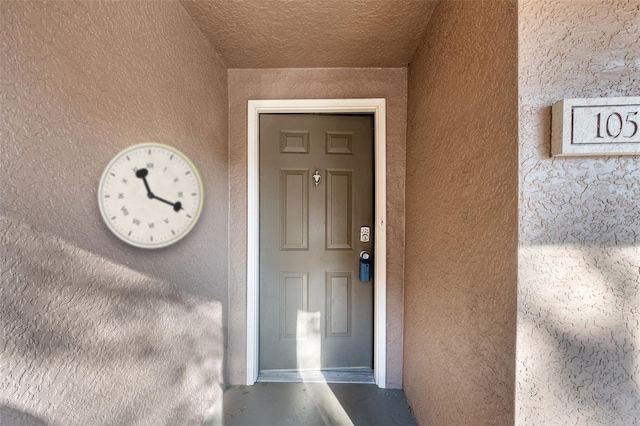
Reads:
{"hour": 11, "minute": 19}
